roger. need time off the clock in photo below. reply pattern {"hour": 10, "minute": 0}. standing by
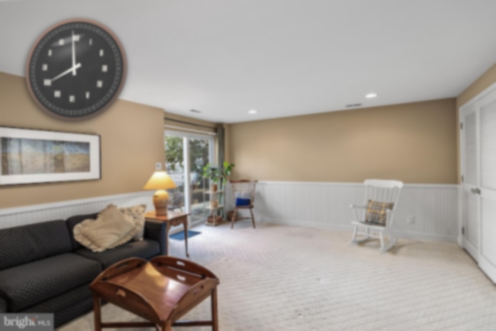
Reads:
{"hour": 7, "minute": 59}
